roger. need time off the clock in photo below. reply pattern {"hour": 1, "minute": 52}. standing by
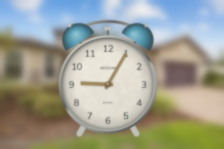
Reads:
{"hour": 9, "minute": 5}
